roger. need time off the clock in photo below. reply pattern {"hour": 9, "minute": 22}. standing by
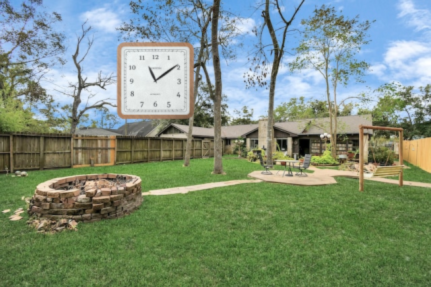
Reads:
{"hour": 11, "minute": 9}
